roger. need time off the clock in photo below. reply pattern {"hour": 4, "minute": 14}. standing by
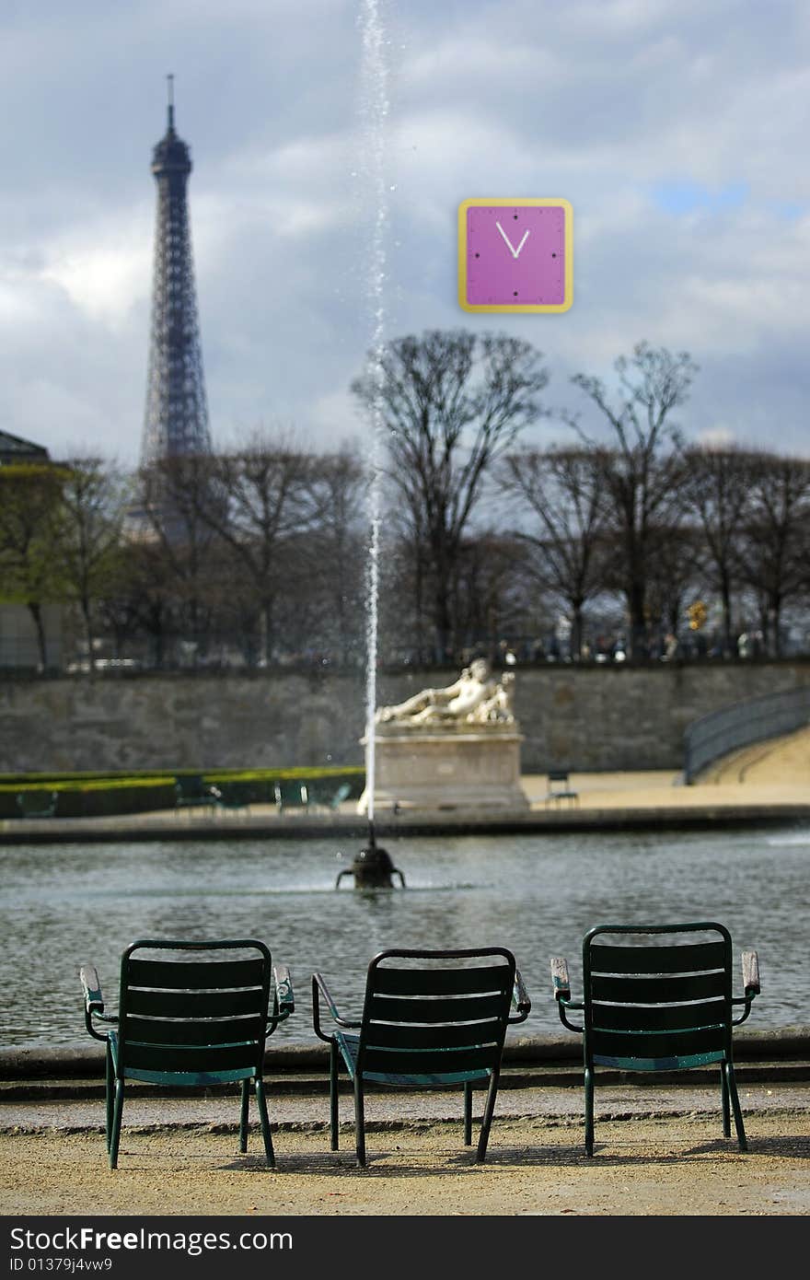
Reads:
{"hour": 12, "minute": 55}
